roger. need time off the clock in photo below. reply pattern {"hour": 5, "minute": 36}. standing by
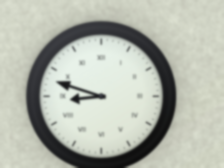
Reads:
{"hour": 8, "minute": 48}
